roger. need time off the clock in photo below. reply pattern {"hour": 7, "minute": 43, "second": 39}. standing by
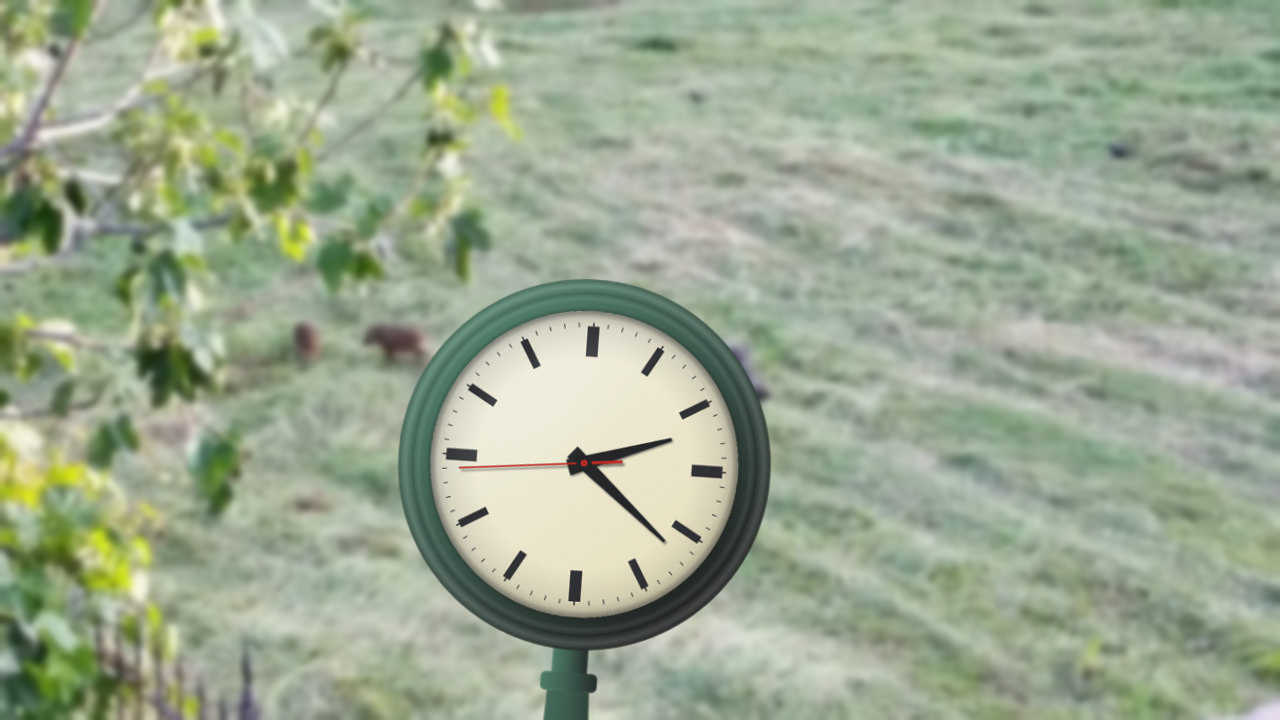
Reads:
{"hour": 2, "minute": 21, "second": 44}
